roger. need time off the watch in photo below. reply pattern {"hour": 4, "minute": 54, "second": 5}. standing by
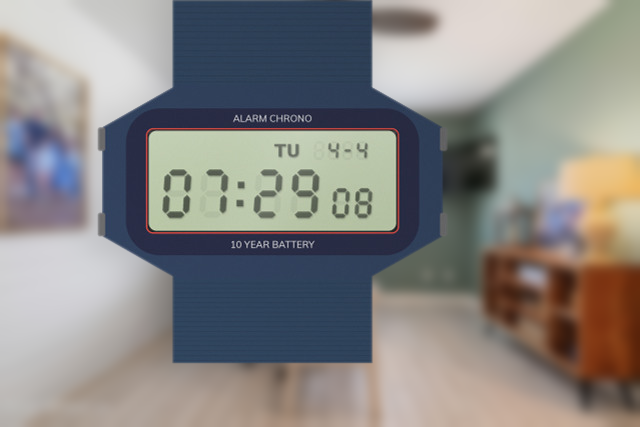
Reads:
{"hour": 7, "minute": 29, "second": 8}
